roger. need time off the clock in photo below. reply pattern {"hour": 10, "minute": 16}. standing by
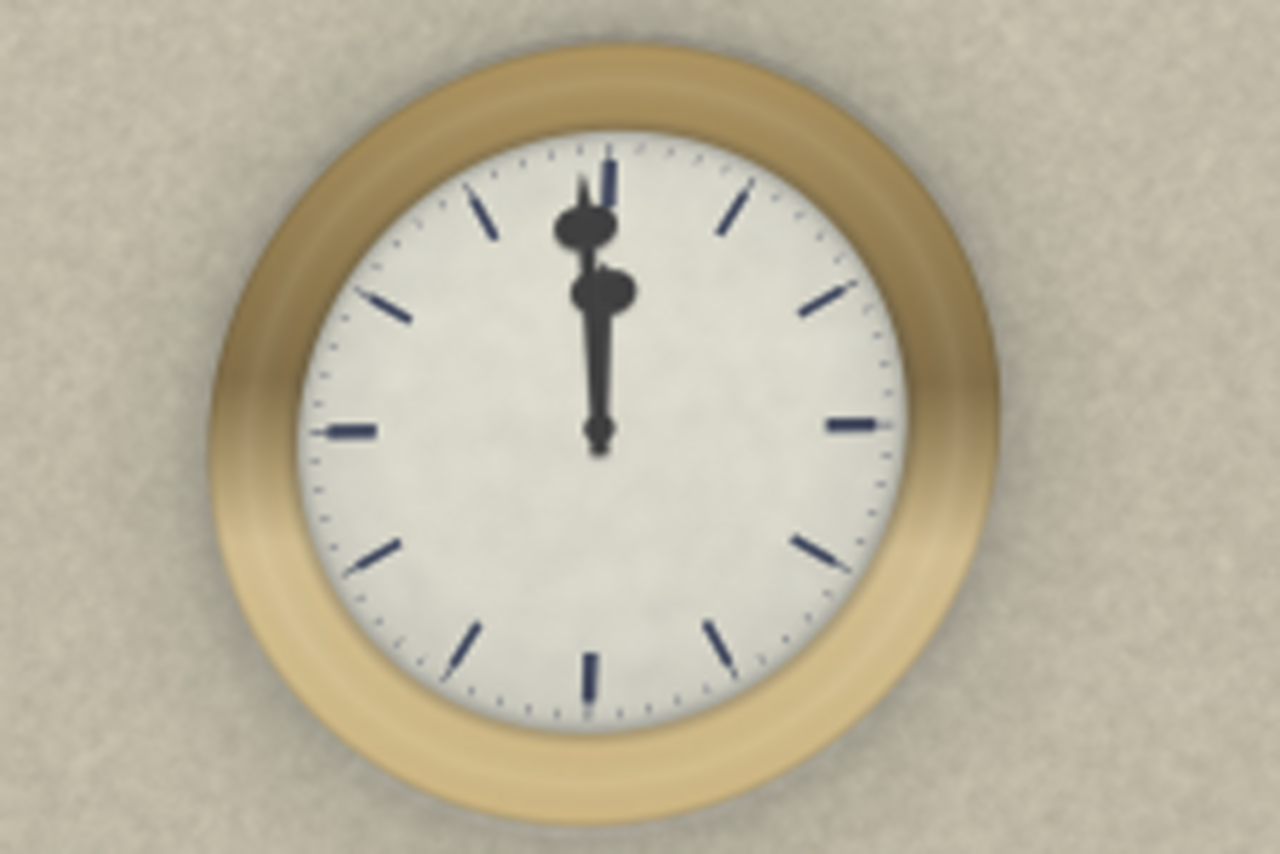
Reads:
{"hour": 11, "minute": 59}
